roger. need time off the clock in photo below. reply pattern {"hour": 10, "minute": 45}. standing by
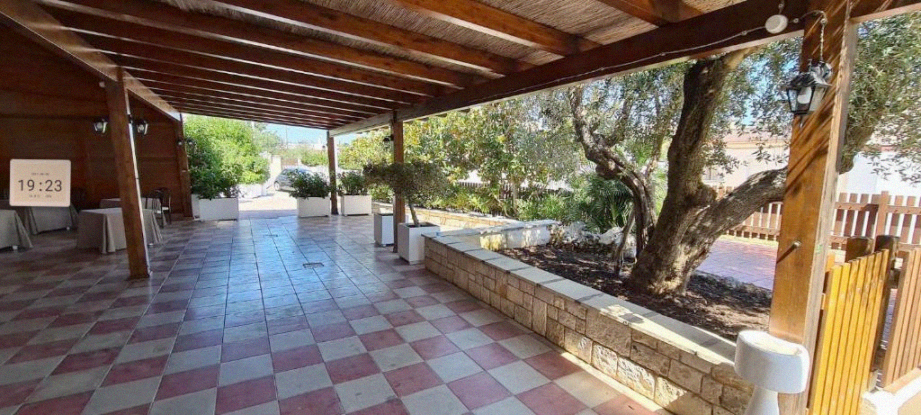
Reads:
{"hour": 19, "minute": 23}
